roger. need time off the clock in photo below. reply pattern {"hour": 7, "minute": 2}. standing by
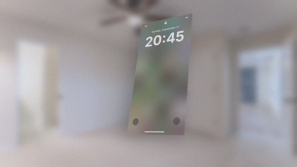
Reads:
{"hour": 20, "minute": 45}
